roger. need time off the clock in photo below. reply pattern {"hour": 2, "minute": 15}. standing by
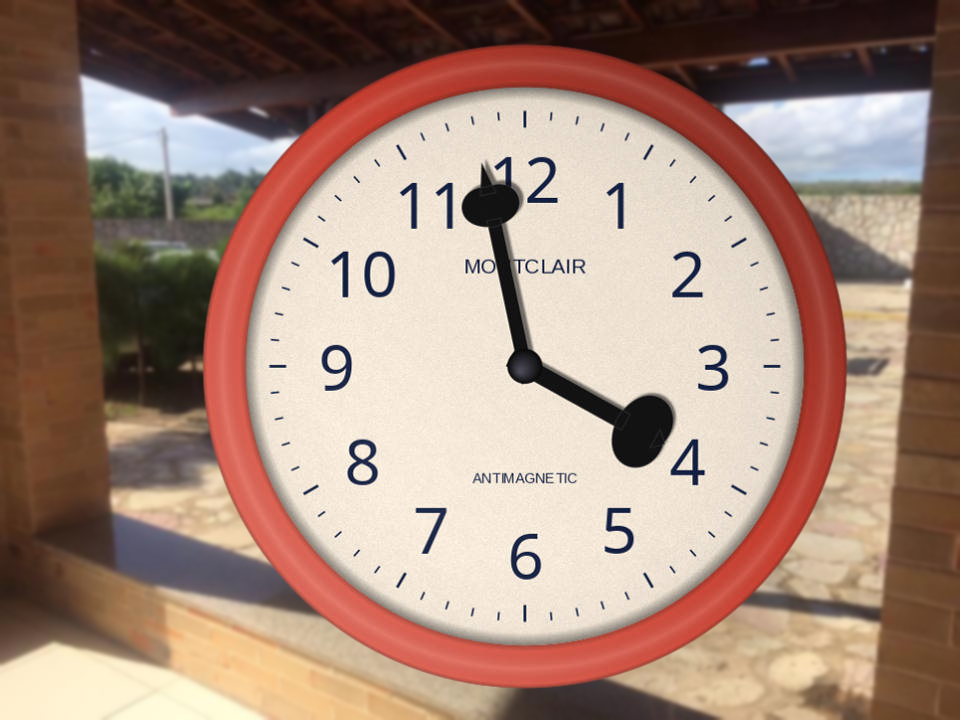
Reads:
{"hour": 3, "minute": 58}
